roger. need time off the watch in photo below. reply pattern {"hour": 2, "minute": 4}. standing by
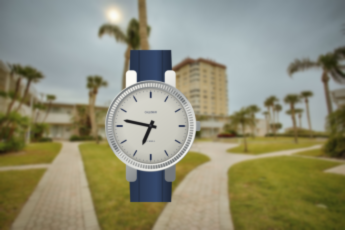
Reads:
{"hour": 6, "minute": 47}
